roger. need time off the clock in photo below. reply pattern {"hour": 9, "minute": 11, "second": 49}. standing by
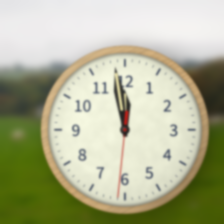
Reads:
{"hour": 11, "minute": 58, "second": 31}
